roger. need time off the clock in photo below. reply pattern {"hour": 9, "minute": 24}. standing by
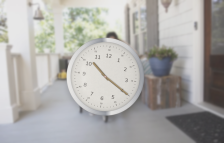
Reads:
{"hour": 10, "minute": 20}
